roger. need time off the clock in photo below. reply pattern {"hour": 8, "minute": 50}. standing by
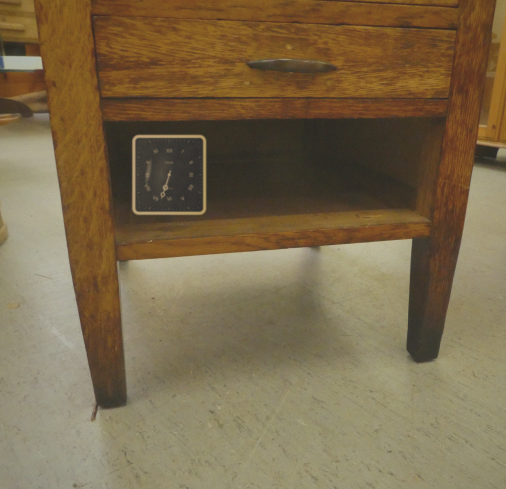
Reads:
{"hour": 6, "minute": 33}
